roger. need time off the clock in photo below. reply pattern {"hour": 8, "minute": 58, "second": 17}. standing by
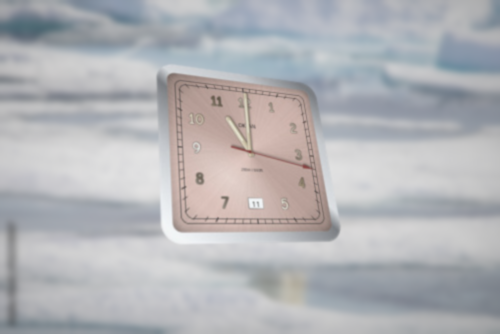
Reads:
{"hour": 11, "minute": 0, "second": 17}
